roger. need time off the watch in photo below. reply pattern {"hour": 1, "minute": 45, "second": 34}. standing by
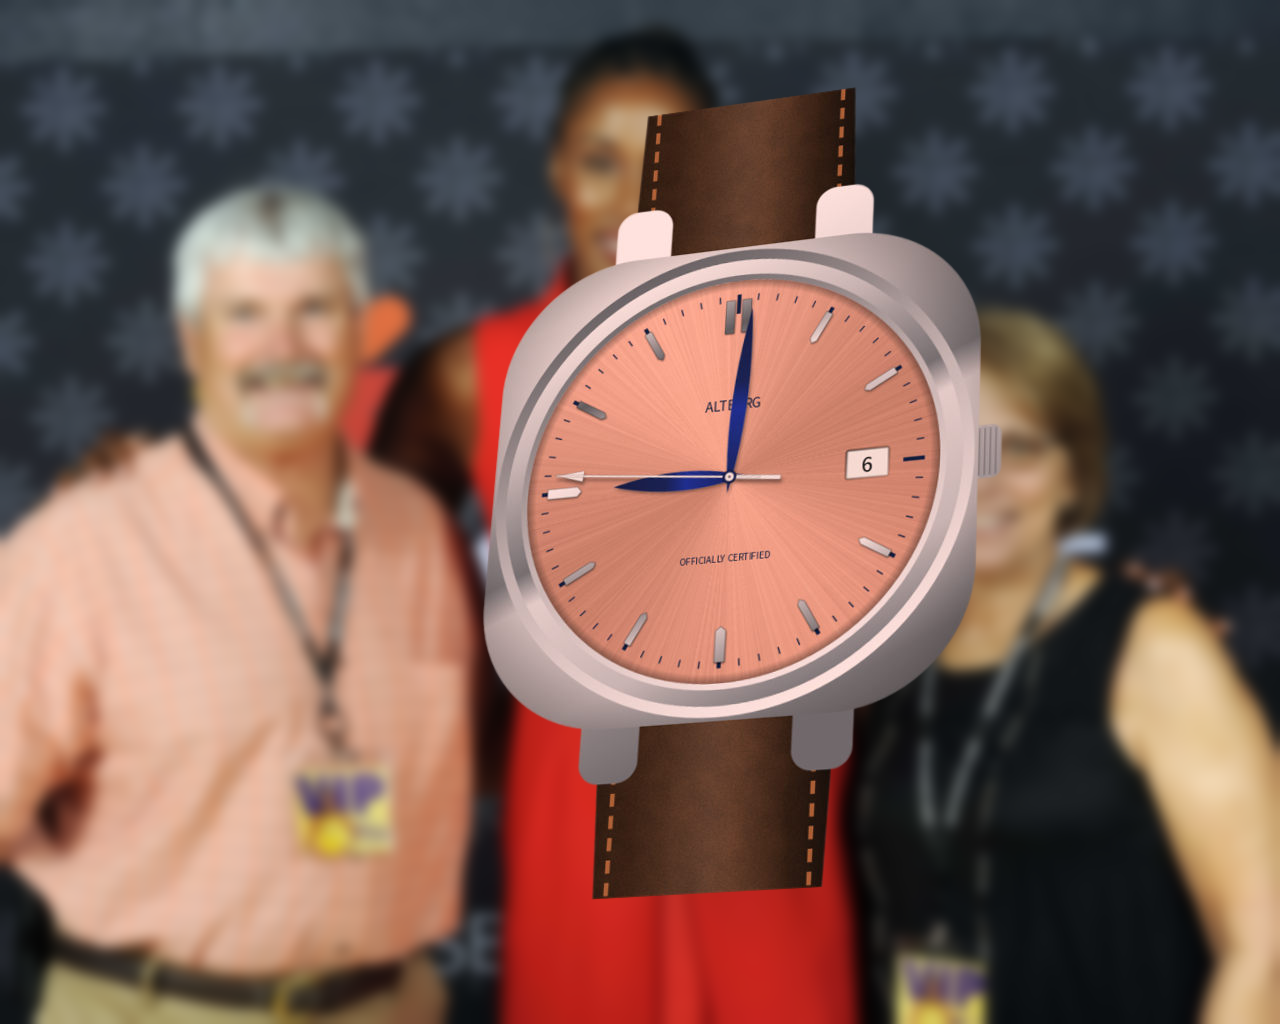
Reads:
{"hour": 9, "minute": 0, "second": 46}
